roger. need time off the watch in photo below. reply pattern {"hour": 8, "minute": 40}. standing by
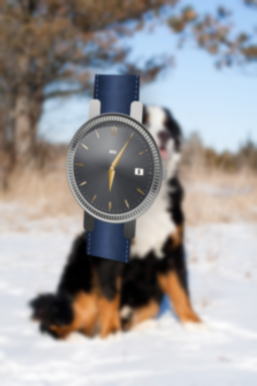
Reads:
{"hour": 6, "minute": 5}
